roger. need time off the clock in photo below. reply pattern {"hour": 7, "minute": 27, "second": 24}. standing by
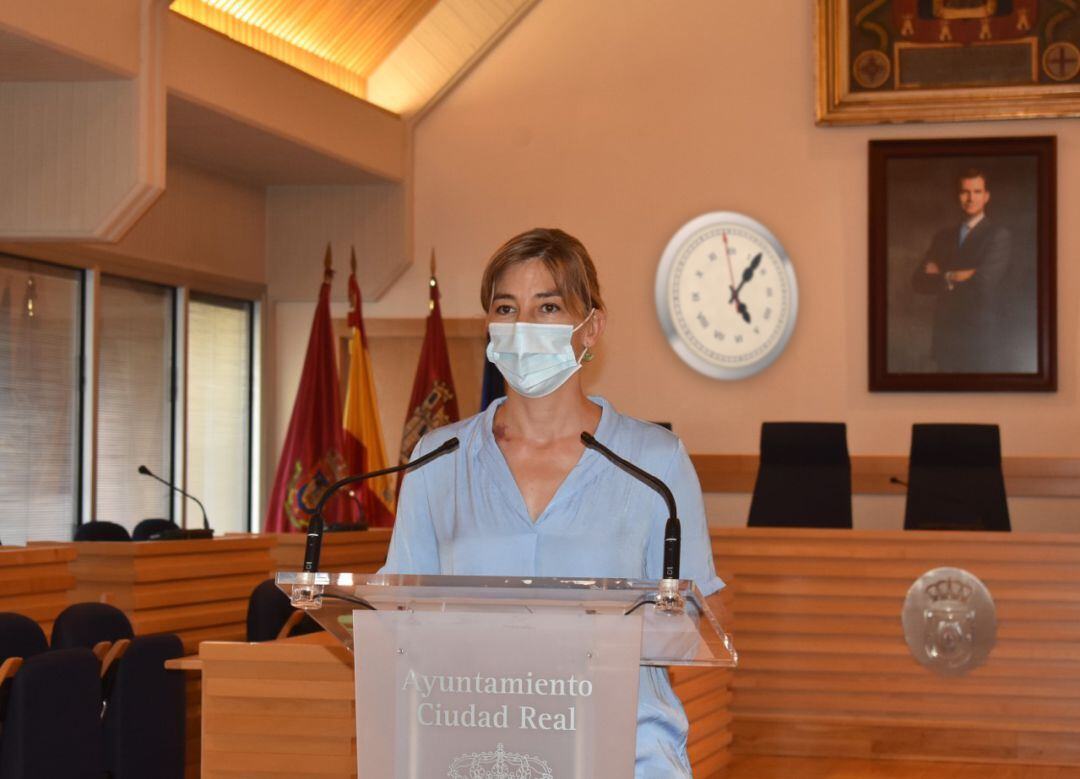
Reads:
{"hour": 5, "minute": 6, "second": 59}
